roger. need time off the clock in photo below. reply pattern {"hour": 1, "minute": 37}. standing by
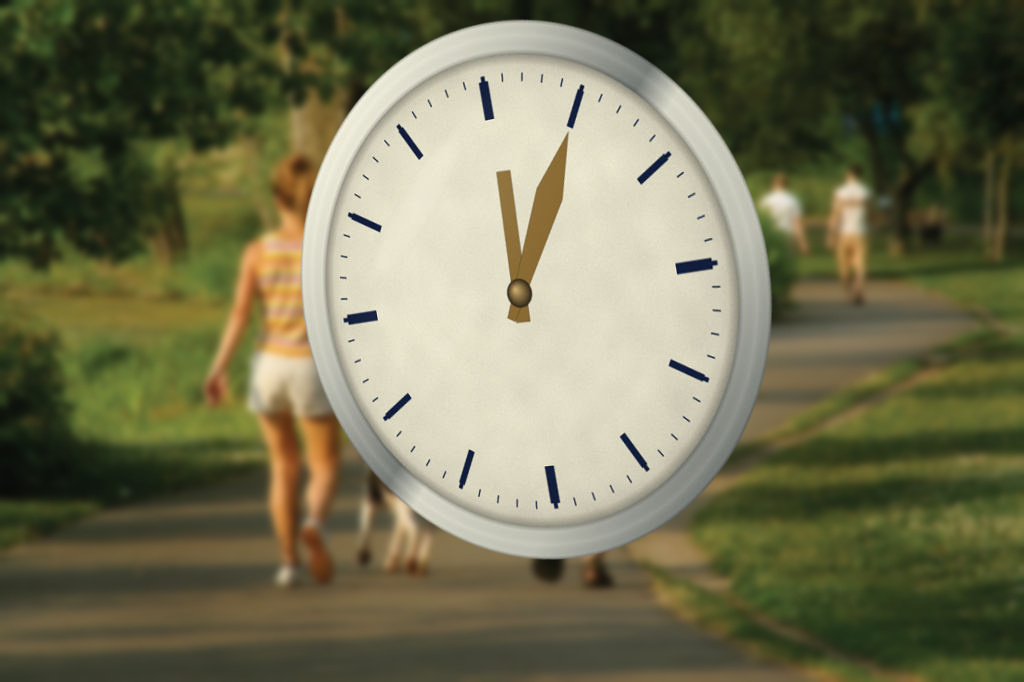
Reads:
{"hour": 12, "minute": 5}
